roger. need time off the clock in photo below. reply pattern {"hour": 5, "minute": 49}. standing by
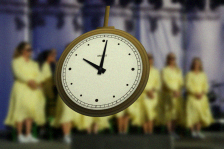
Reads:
{"hour": 10, "minute": 1}
